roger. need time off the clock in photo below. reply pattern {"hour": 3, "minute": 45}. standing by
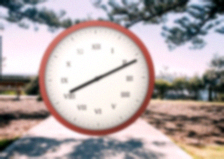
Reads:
{"hour": 8, "minute": 11}
